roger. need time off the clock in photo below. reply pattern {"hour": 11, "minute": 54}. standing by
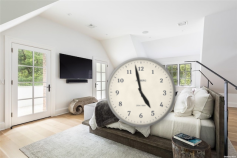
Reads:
{"hour": 4, "minute": 58}
